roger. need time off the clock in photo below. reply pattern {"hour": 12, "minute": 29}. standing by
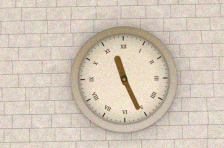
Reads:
{"hour": 11, "minute": 26}
